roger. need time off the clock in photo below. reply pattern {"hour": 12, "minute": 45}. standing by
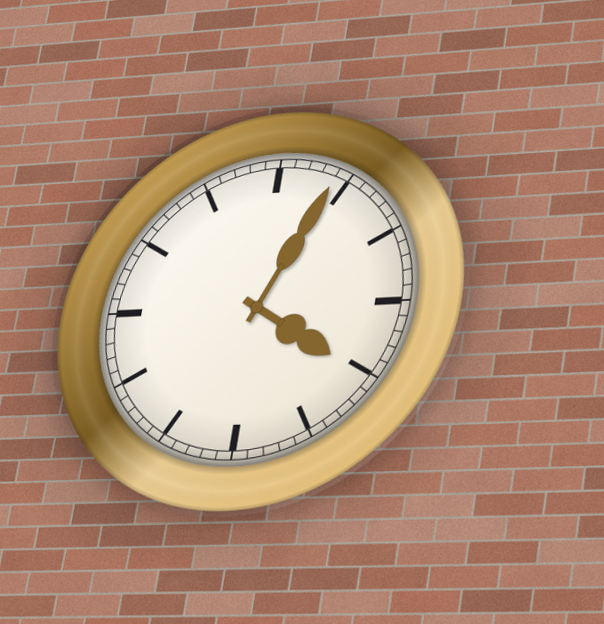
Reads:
{"hour": 4, "minute": 4}
